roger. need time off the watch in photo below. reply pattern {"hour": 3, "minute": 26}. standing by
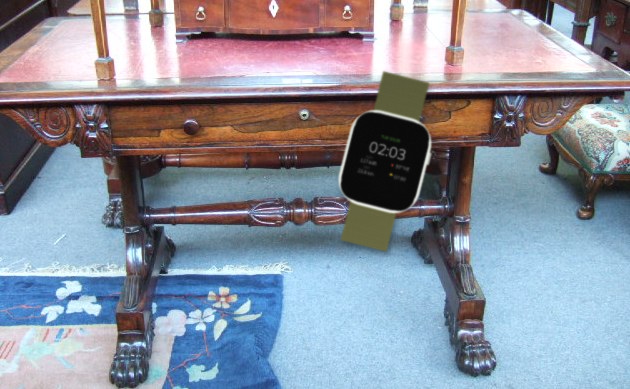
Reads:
{"hour": 2, "minute": 3}
